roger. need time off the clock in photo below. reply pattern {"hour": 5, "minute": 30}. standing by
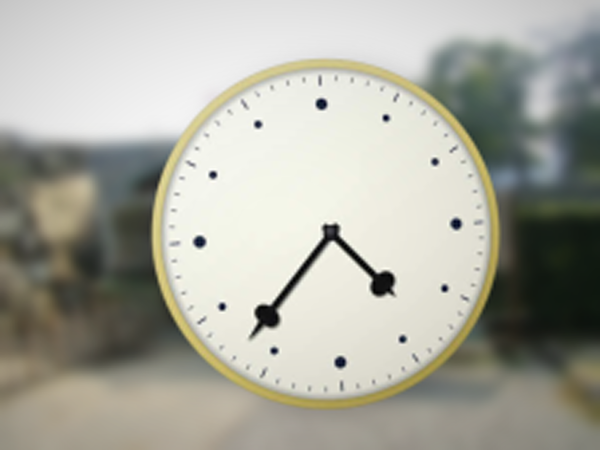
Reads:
{"hour": 4, "minute": 37}
